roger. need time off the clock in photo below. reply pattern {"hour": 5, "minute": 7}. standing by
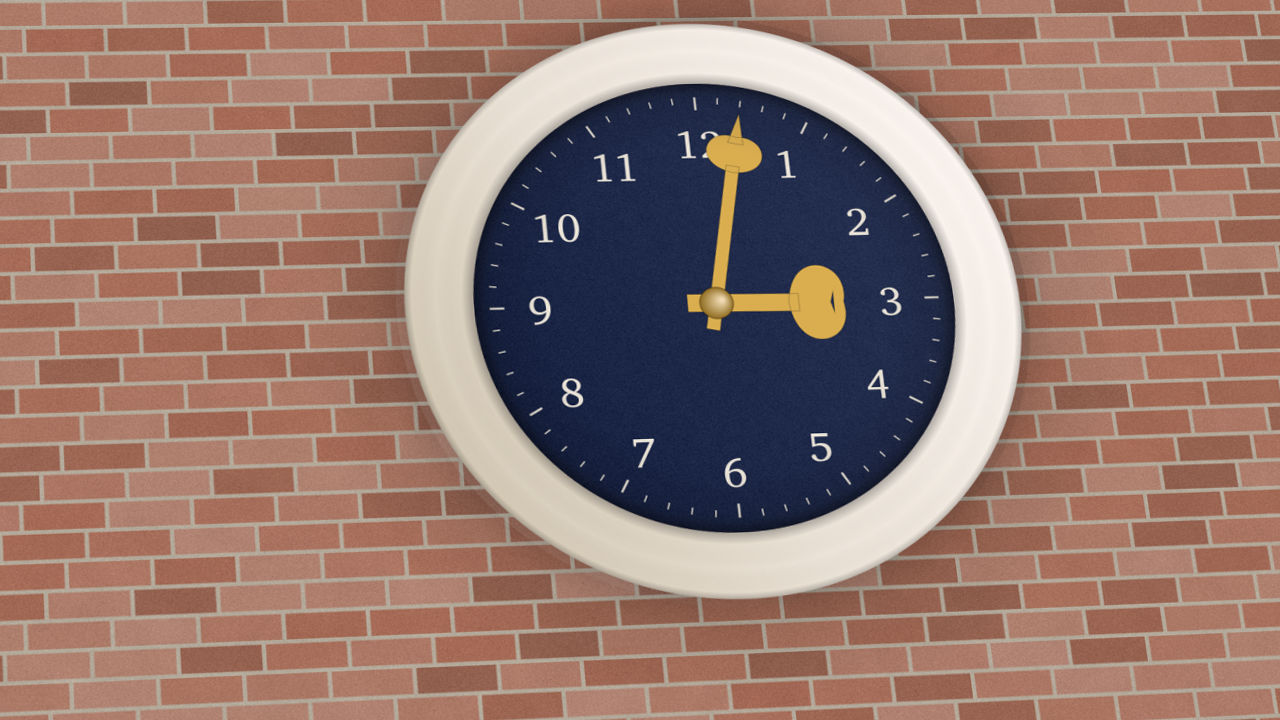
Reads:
{"hour": 3, "minute": 2}
